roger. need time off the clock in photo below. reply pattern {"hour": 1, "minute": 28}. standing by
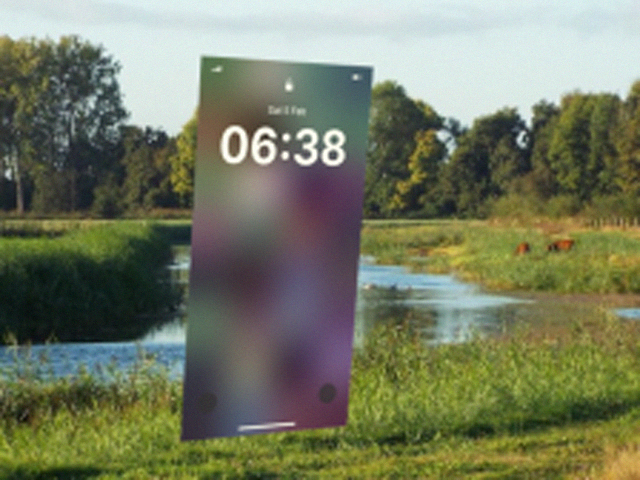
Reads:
{"hour": 6, "minute": 38}
